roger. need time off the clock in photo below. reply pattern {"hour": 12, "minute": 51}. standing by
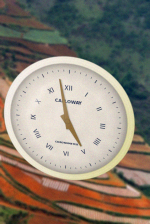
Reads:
{"hour": 4, "minute": 58}
